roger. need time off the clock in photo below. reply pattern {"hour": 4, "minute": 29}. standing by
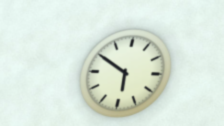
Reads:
{"hour": 5, "minute": 50}
